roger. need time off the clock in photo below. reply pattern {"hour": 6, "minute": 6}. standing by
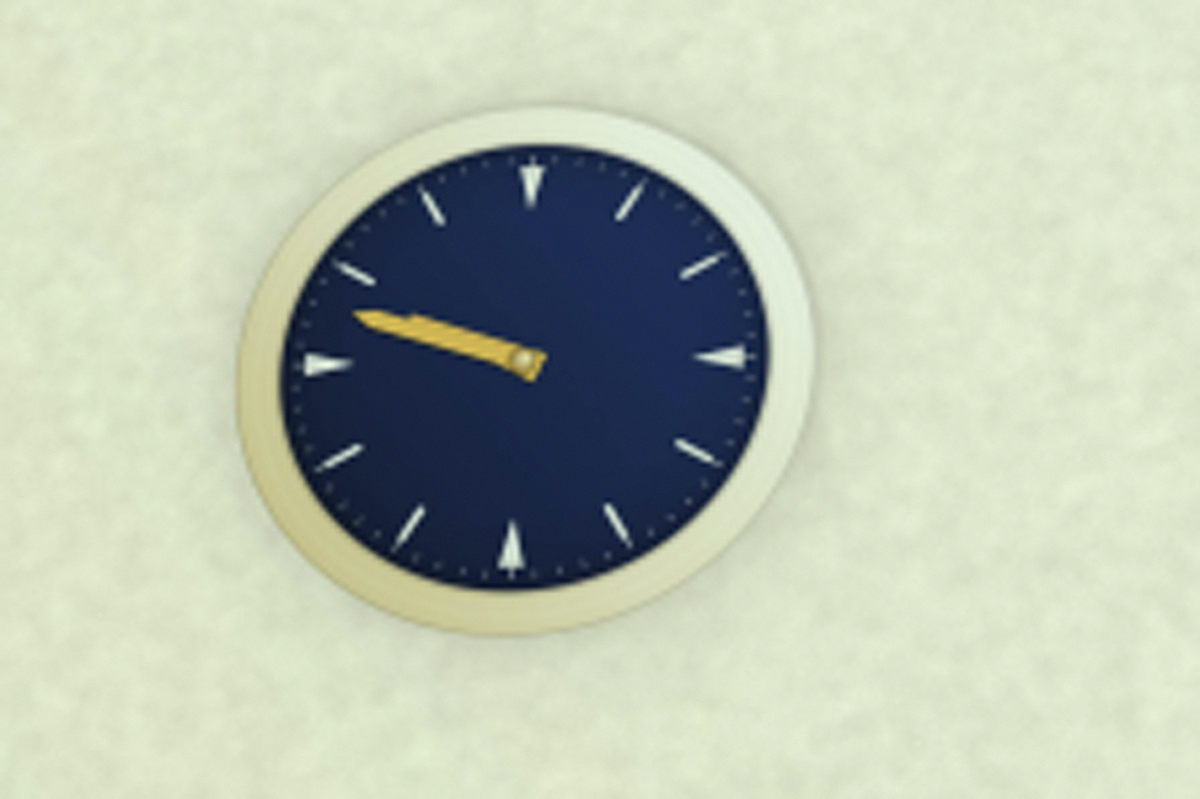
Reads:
{"hour": 9, "minute": 48}
